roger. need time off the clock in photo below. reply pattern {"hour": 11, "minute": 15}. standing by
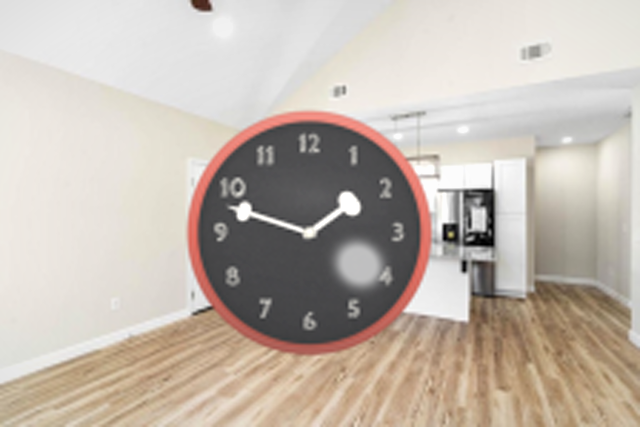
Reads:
{"hour": 1, "minute": 48}
